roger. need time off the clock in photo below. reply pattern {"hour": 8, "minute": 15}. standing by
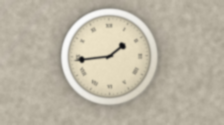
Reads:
{"hour": 1, "minute": 44}
